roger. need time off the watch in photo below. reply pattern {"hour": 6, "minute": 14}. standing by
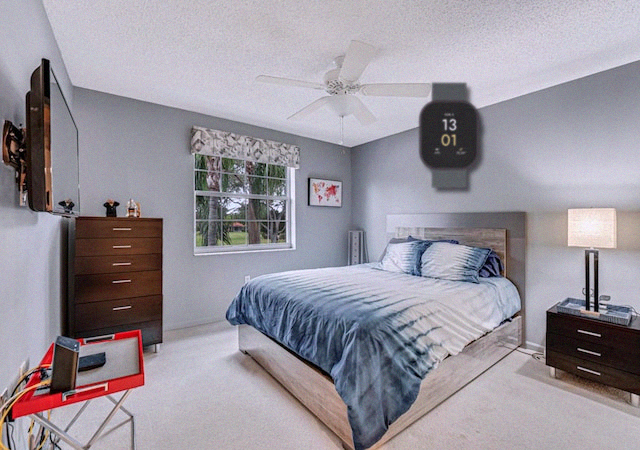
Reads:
{"hour": 13, "minute": 1}
